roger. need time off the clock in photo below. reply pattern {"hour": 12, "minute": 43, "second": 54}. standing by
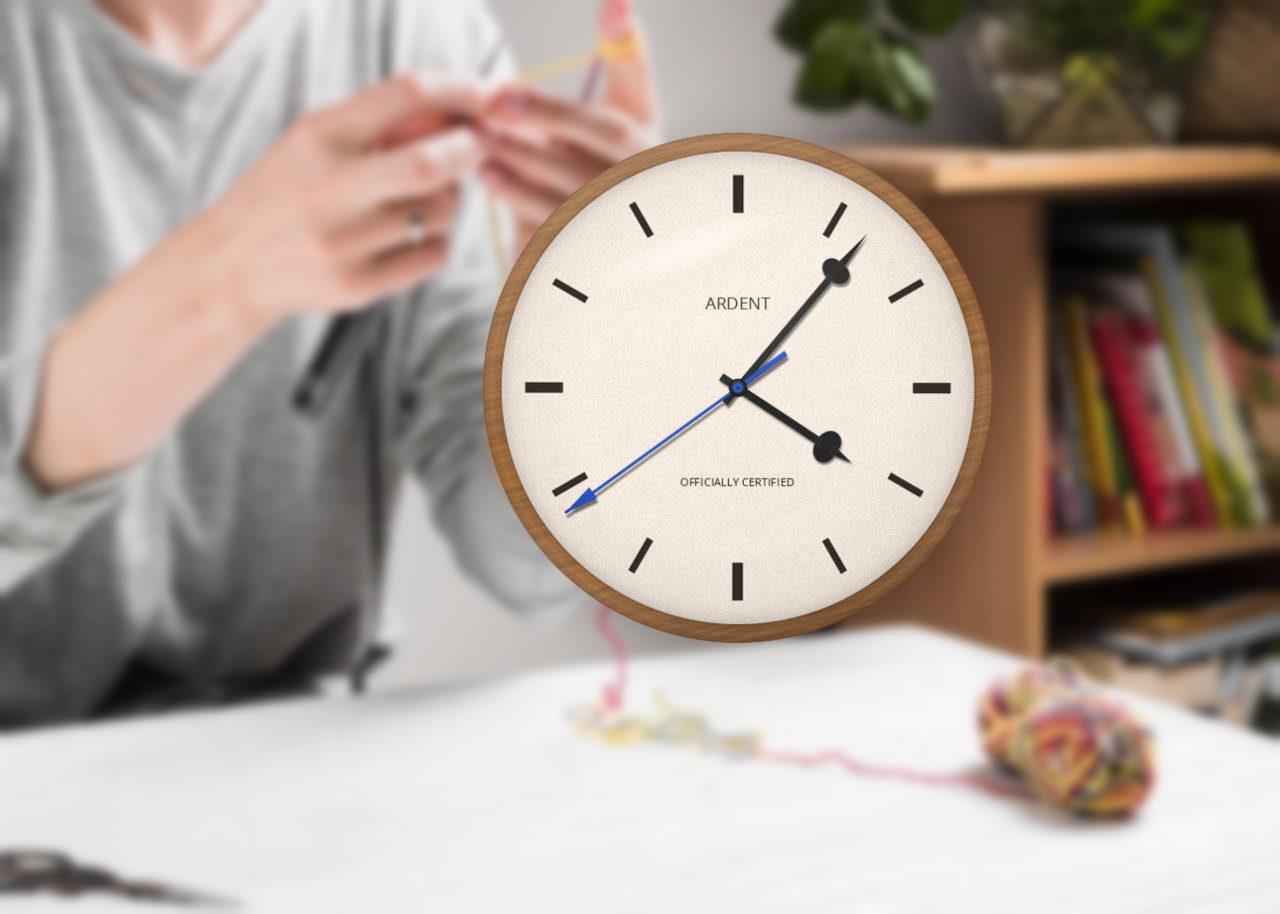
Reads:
{"hour": 4, "minute": 6, "second": 39}
